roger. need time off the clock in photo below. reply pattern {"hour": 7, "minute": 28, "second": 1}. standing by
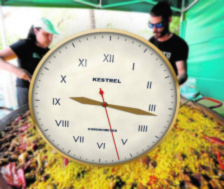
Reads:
{"hour": 9, "minute": 16, "second": 27}
